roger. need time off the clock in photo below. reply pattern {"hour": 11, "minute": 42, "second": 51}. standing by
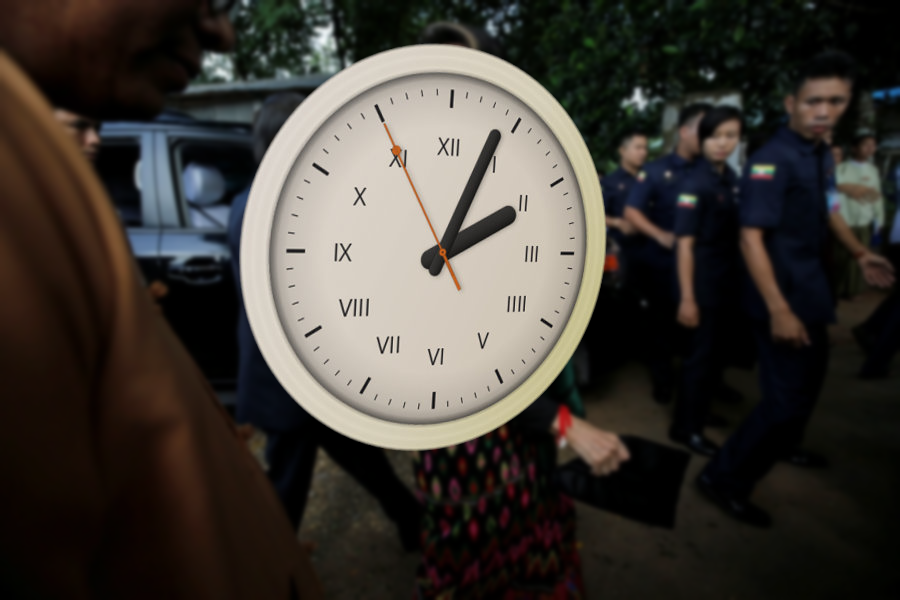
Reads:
{"hour": 2, "minute": 3, "second": 55}
